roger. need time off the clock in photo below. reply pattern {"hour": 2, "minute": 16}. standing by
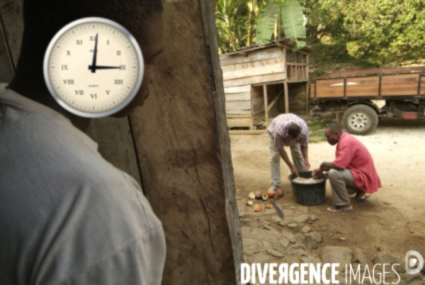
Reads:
{"hour": 3, "minute": 1}
